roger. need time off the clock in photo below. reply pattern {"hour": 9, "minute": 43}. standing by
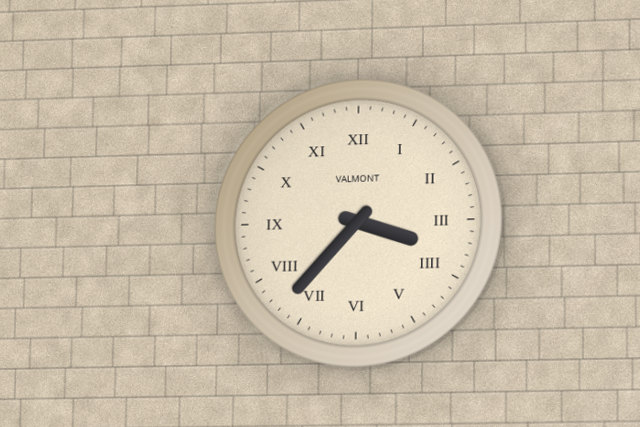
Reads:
{"hour": 3, "minute": 37}
